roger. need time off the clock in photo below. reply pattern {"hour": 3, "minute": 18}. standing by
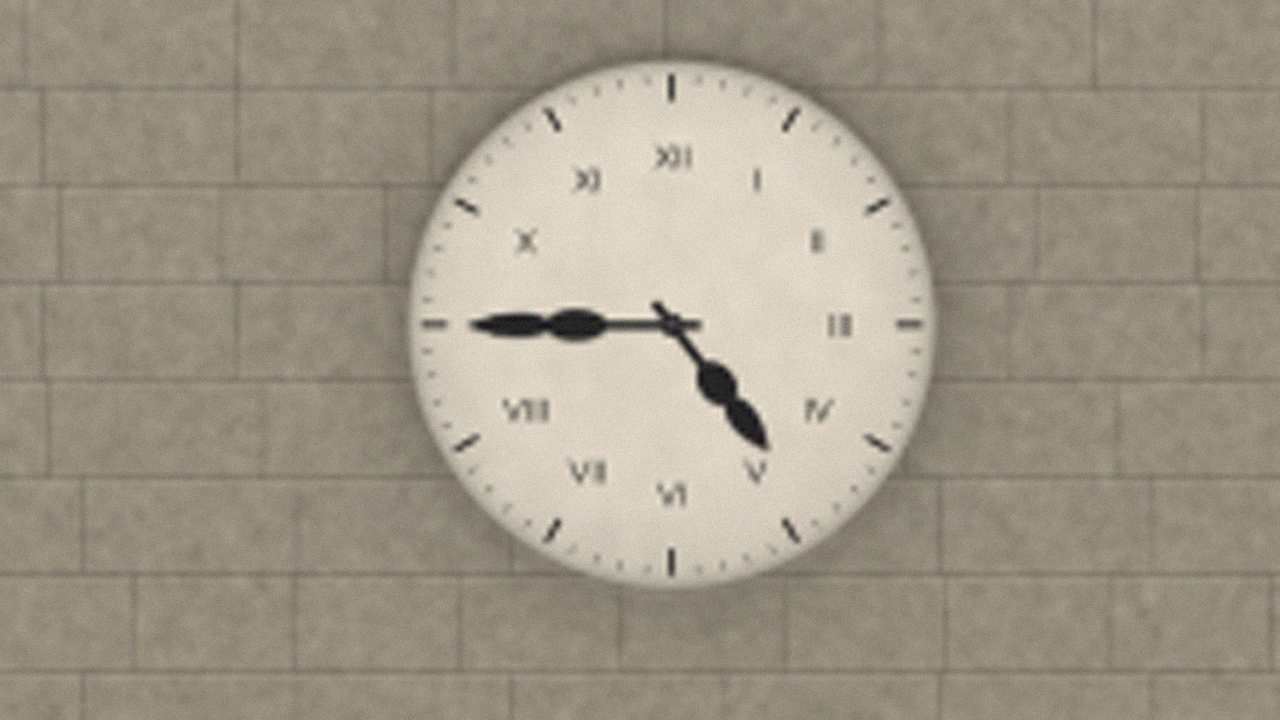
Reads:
{"hour": 4, "minute": 45}
